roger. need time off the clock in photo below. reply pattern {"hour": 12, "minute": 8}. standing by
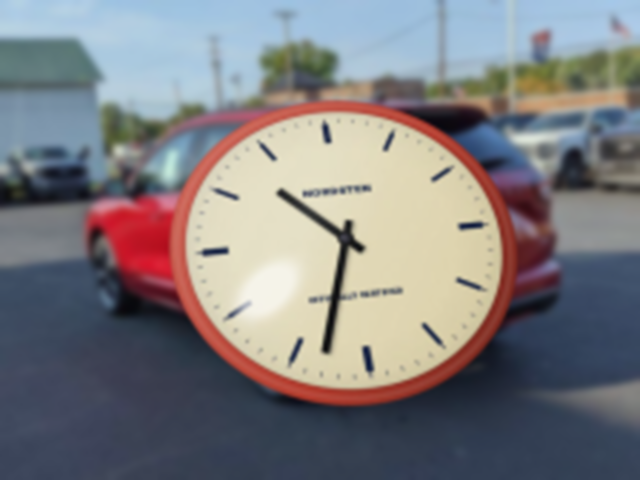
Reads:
{"hour": 10, "minute": 33}
